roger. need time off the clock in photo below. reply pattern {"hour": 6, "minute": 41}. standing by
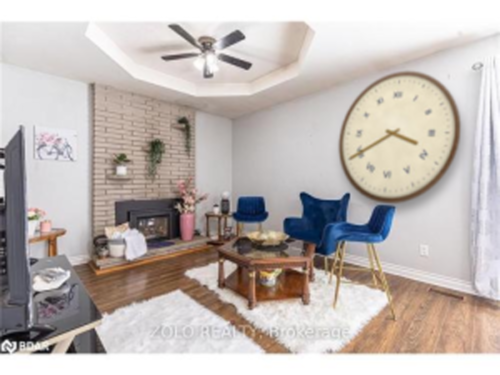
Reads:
{"hour": 3, "minute": 40}
